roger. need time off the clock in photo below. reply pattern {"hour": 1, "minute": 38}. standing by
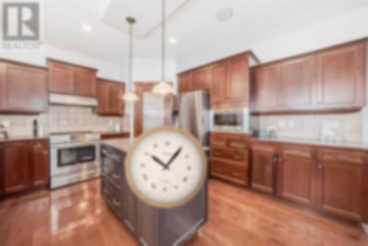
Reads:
{"hour": 10, "minute": 6}
